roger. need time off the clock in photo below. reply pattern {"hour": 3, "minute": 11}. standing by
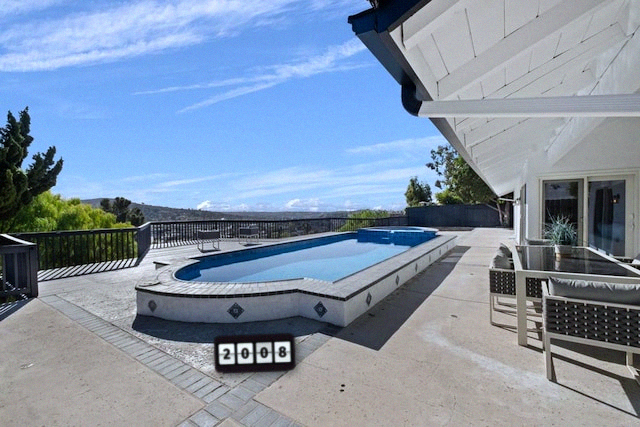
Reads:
{"hour": 20, "minute": 8}
